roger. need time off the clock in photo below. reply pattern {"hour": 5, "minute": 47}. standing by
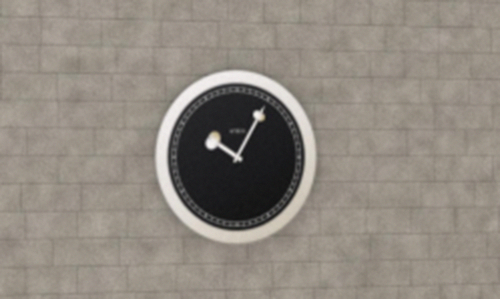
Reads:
{"hour": 10, "minute": 5}
